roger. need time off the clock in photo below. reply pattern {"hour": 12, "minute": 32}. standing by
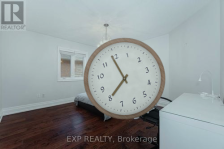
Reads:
{"hour": 7, "minute": 59}
